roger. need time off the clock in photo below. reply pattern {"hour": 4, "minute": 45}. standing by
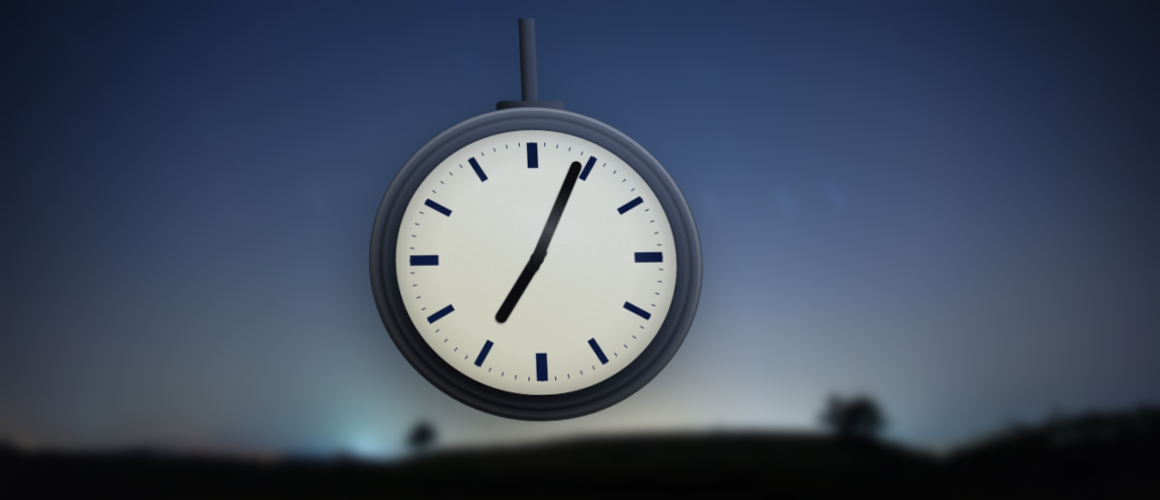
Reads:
{"hour": 7, "minute": 4}
